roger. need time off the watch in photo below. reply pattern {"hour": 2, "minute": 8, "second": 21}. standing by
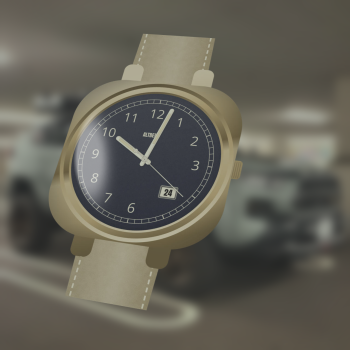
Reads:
{"hour": 10, "minute": 2, "second": 21}
